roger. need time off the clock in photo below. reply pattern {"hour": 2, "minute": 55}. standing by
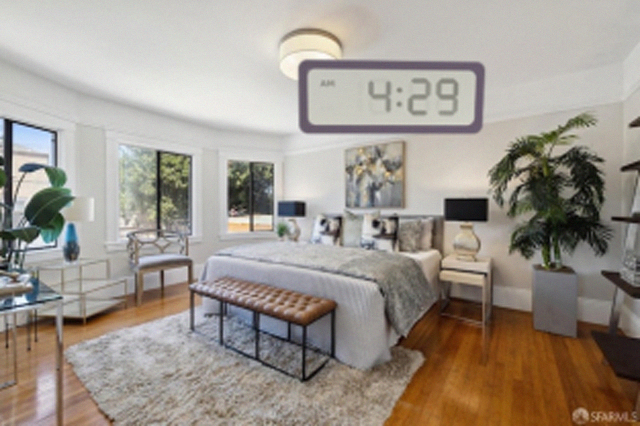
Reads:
{"hour": 4, "minute": 29}
